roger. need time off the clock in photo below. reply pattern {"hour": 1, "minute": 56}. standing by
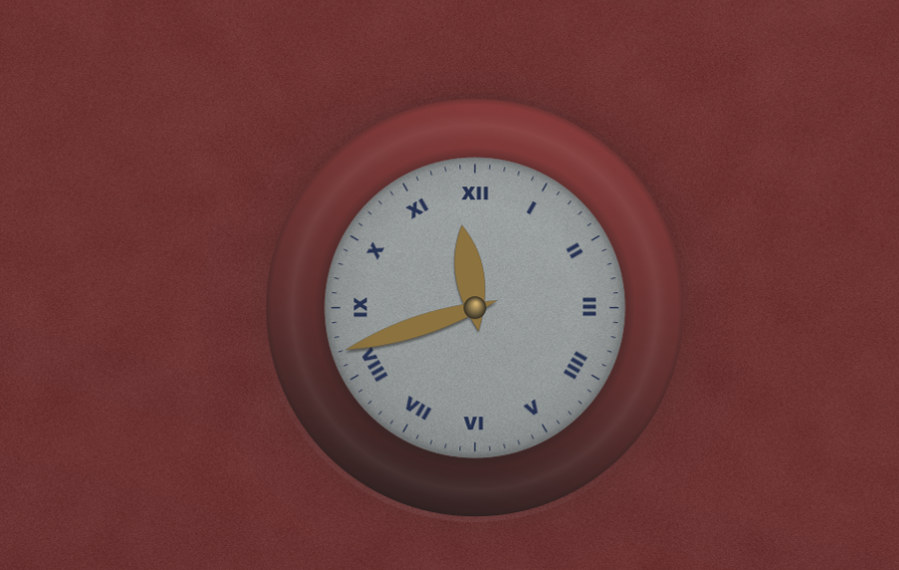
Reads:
{"hour": 11, "minute": 42}
